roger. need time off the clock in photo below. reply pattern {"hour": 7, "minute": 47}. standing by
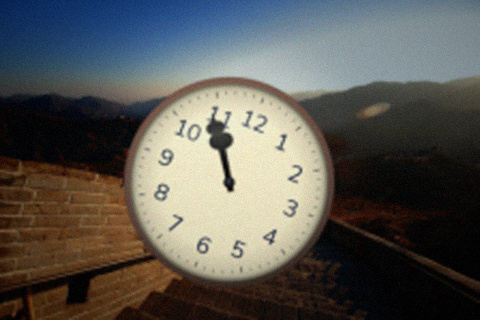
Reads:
{"hour": 10, "minute": 54}
